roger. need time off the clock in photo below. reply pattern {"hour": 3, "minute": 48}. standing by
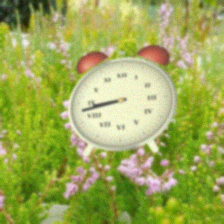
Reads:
{"hour": 8, "minute": 43}
